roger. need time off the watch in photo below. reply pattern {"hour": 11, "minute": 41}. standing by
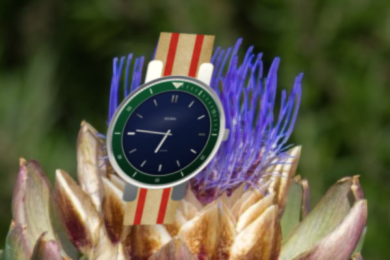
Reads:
{"hour": 6, "minute": 46}
